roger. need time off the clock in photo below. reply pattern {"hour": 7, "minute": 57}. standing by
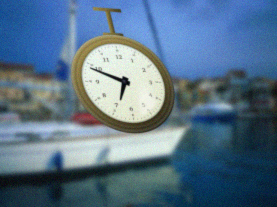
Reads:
{"hour": 6, "minute": 49}
